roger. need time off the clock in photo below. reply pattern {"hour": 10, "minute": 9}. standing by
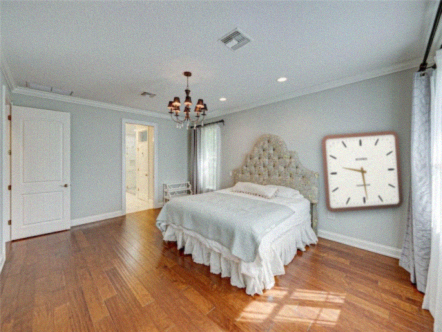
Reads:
{"hour": 9, "minute": 29}
